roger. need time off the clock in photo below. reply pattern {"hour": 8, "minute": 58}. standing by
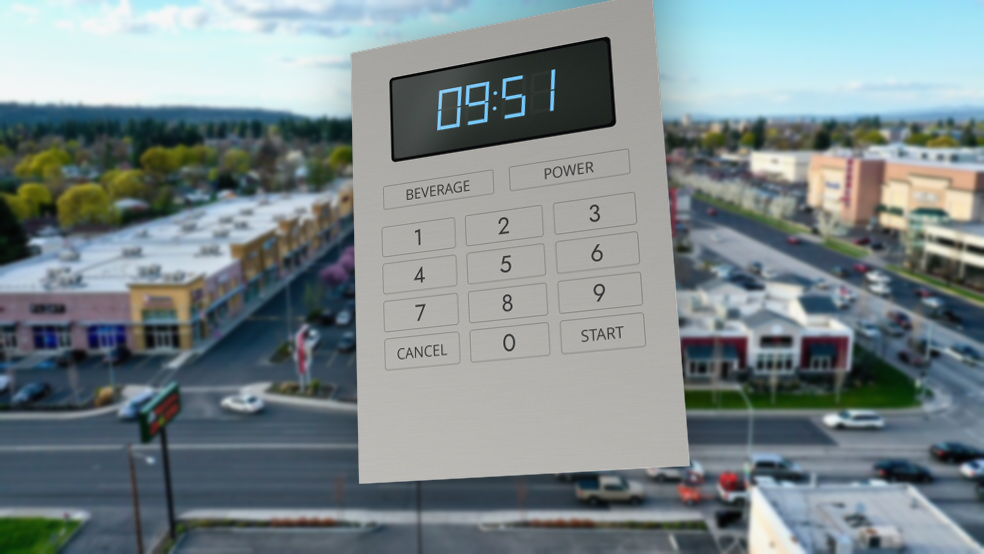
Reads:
{"hour": 9, "minute": 51}
